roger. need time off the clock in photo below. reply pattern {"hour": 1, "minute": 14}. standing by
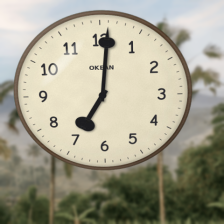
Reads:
{"hour": 7, "minute": 1}
